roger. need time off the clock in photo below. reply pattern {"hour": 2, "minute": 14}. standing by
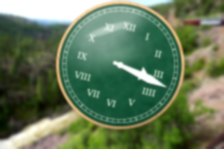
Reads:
{"hour": 3, "minute": 17}
